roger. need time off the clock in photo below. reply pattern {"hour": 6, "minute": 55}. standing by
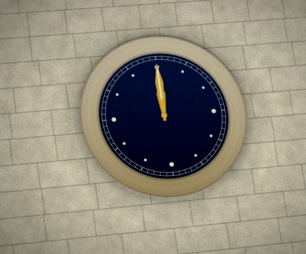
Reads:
{"hour": 12, "minute": 0}
